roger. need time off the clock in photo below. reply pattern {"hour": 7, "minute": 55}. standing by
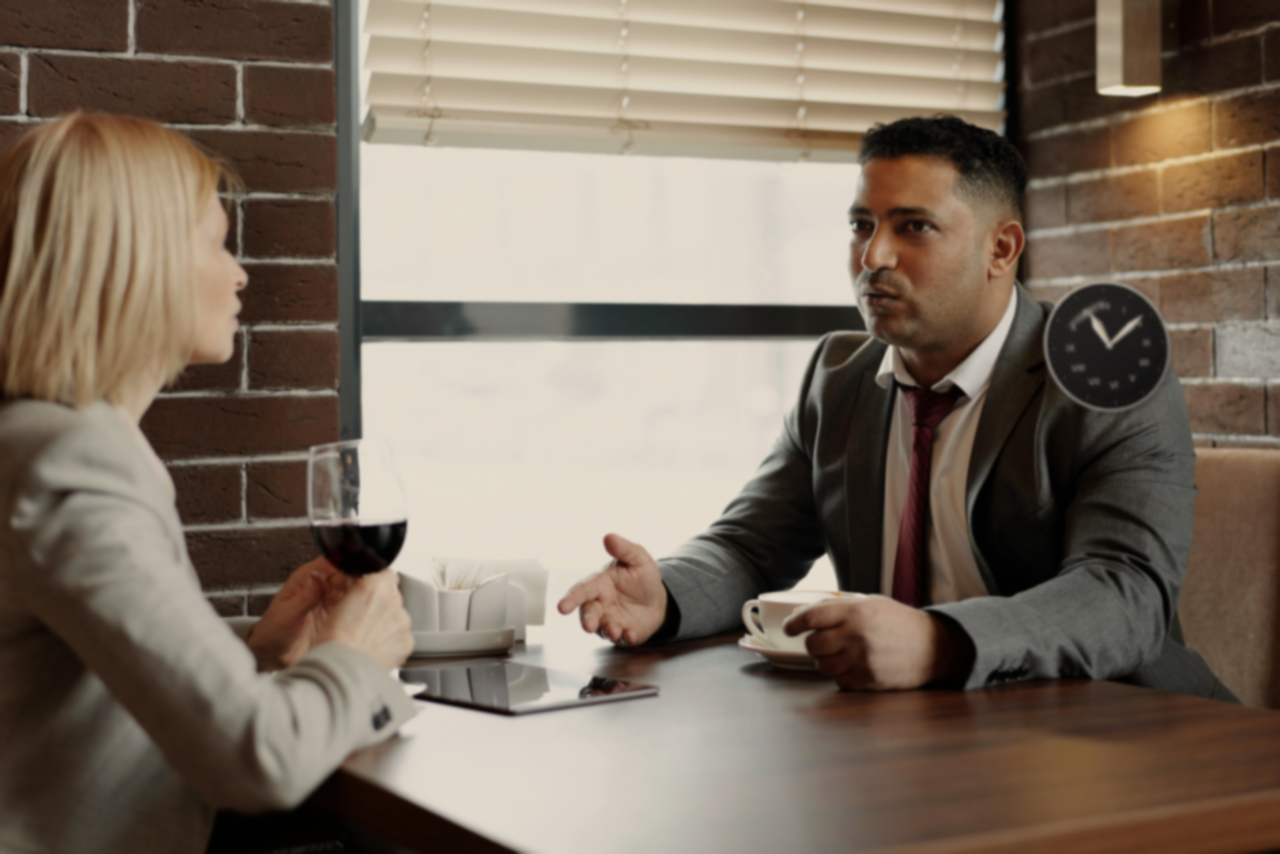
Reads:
{"hour": 11, "minute": 9}
